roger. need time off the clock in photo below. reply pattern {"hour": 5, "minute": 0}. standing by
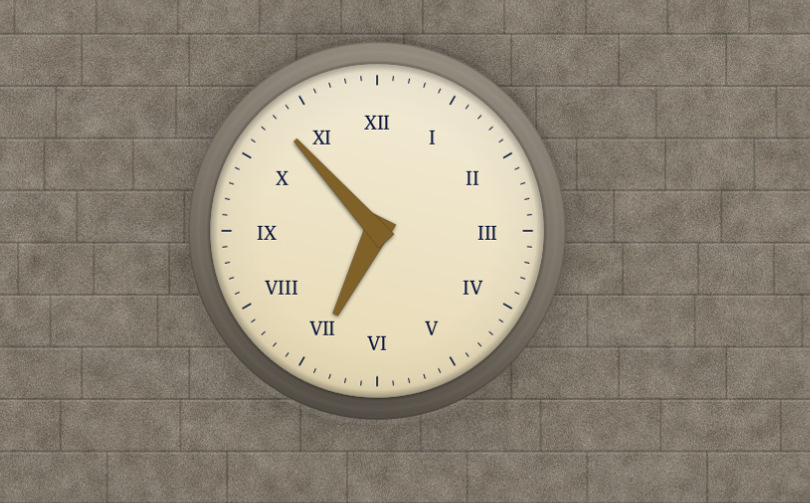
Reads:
{"hour": 6, "minute": 53}
